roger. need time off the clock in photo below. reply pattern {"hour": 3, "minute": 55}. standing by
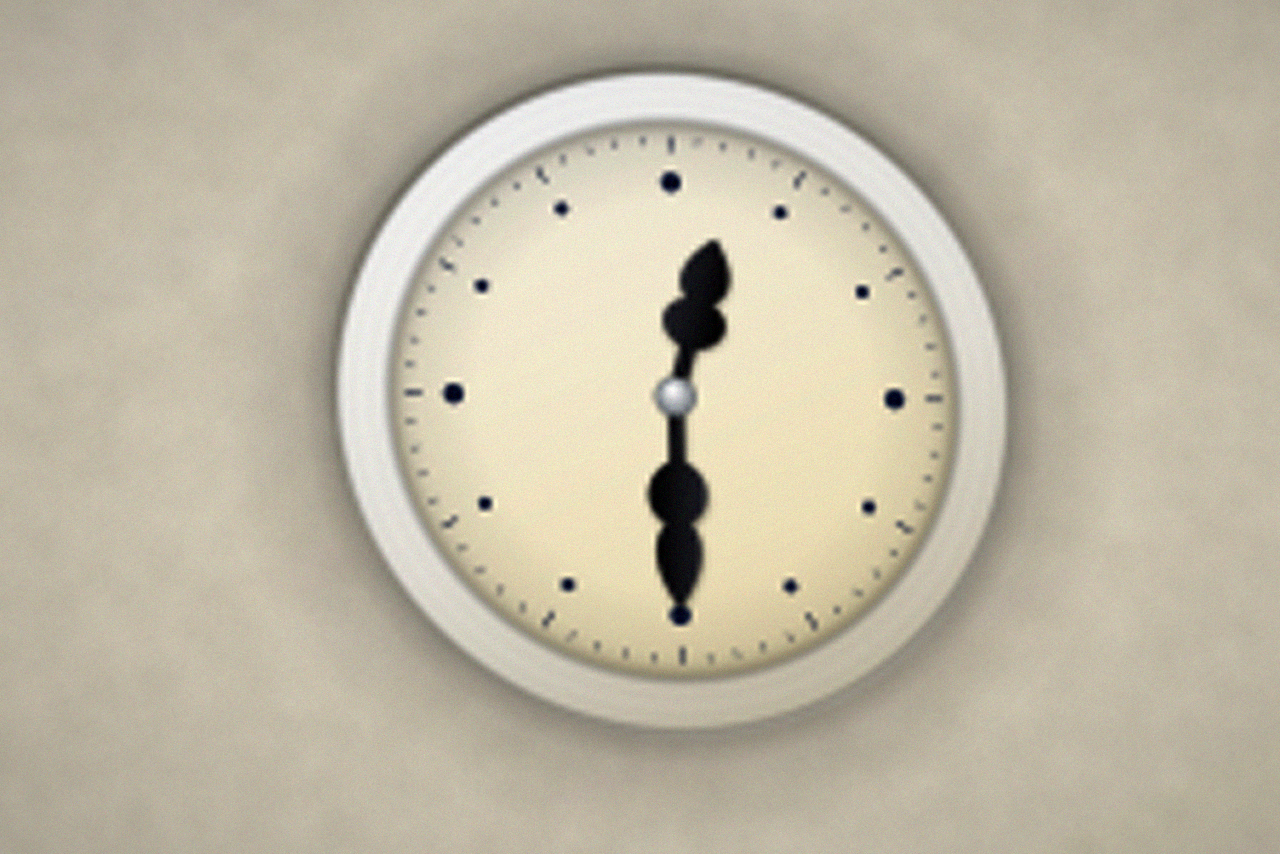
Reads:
{"hour": 12, "minute": 30}
